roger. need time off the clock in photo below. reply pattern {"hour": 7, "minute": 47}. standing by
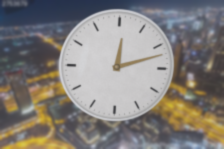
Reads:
{"hour": 12, "minute": 12}
